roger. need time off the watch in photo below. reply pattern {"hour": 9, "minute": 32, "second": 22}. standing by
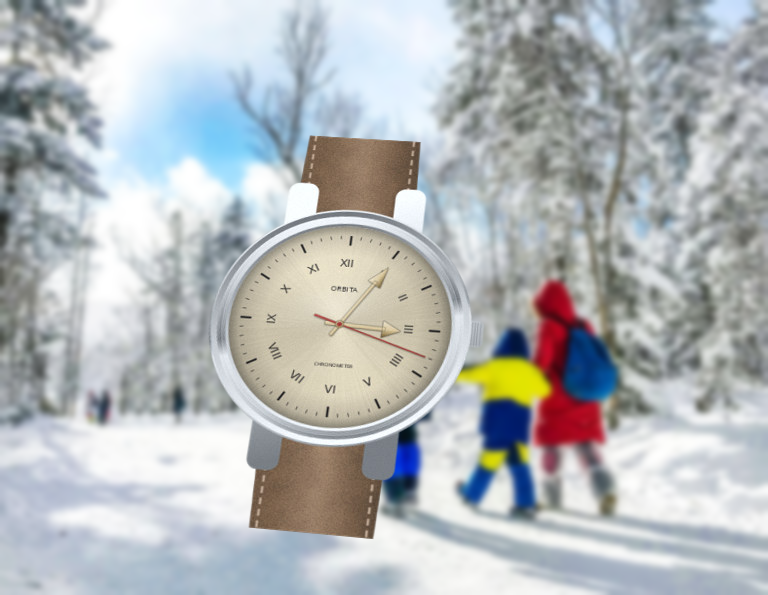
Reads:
{"hour": 3, "minute": 5, "second": 18}
